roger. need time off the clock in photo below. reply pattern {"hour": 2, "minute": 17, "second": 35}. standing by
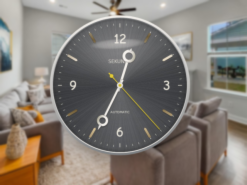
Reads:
{"hour": 12, "minute": 34, "second": 23}
